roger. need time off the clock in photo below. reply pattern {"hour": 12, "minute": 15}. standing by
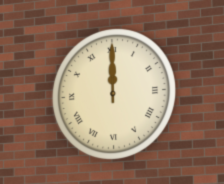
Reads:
{"hour": 12, "minute": 0}
